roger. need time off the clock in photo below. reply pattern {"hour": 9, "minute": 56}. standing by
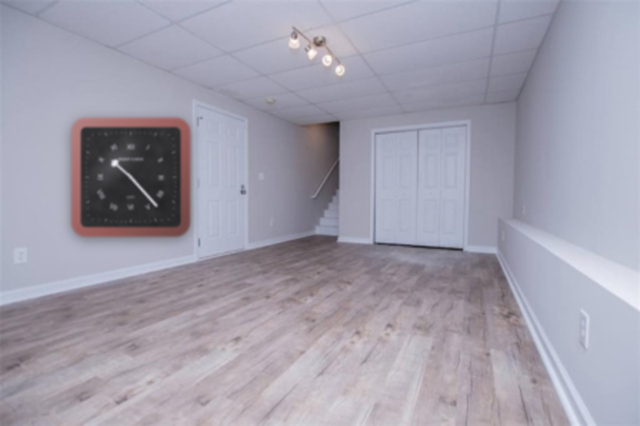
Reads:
{"hour": 10, "minute": 23}
